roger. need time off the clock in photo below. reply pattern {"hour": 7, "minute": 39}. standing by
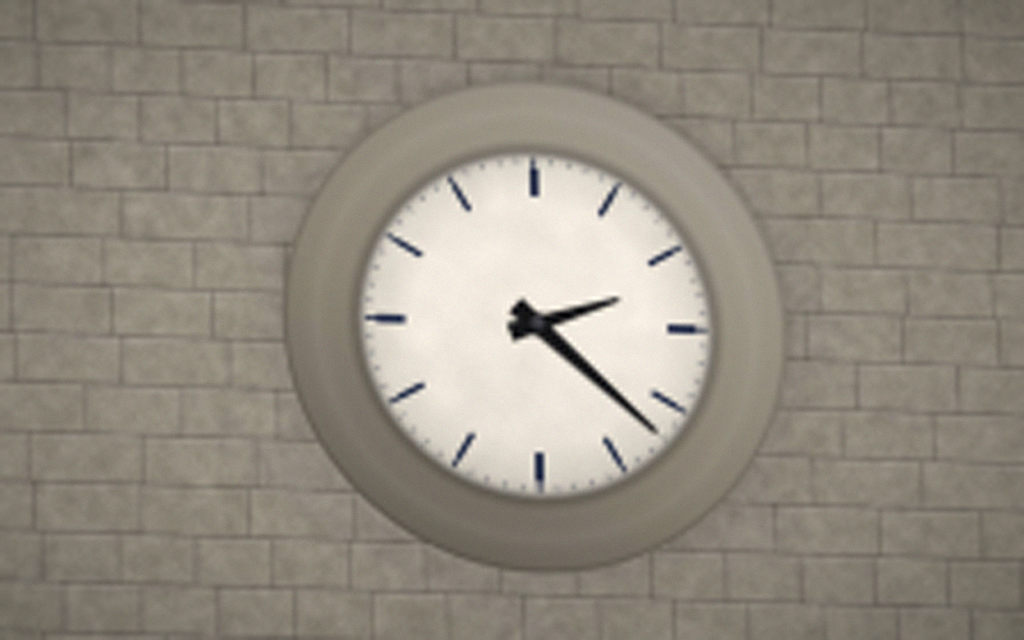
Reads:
{"hour": 2, "minute": 22}
